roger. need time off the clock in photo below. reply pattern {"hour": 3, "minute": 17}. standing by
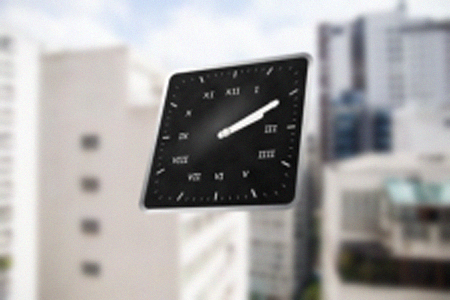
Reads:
{"hour": 2, "minute": 10}
